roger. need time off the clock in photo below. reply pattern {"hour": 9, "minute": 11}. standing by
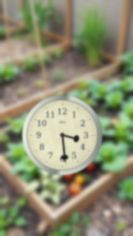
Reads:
{"hour": 3, "minute": 29}
